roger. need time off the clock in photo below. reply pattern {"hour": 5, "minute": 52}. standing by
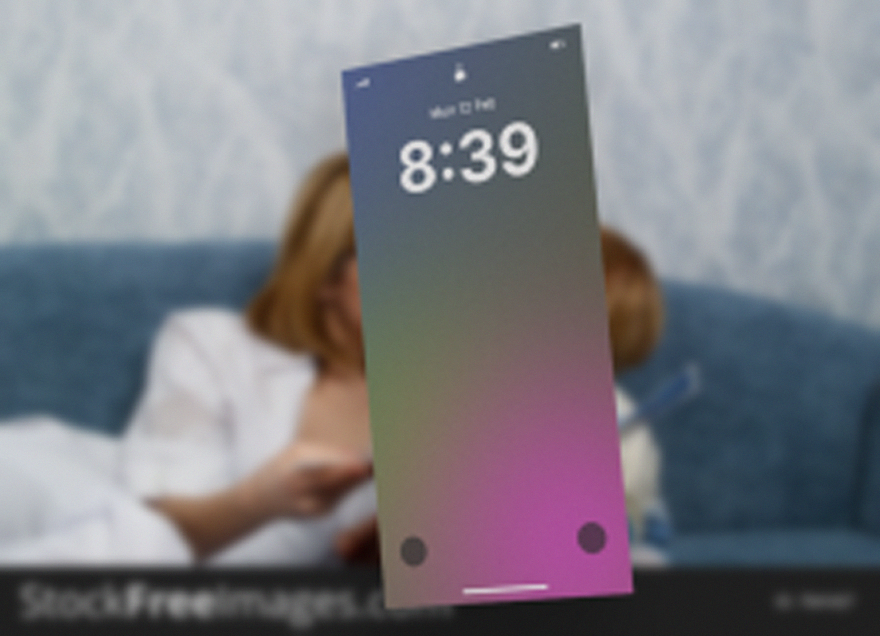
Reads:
{"hour": 8, "minute": 39}
